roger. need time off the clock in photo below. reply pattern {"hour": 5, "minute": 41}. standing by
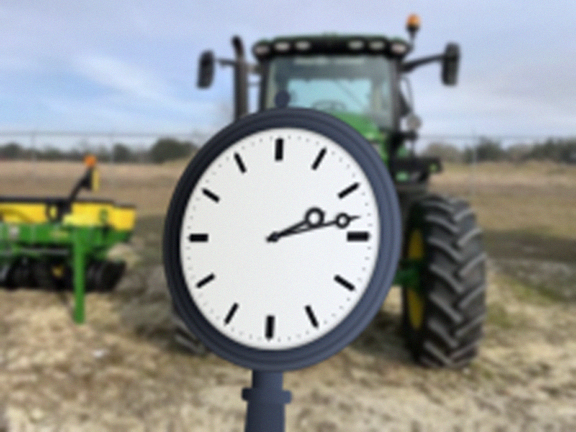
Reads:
{"hour": 2, "minute": 13}
